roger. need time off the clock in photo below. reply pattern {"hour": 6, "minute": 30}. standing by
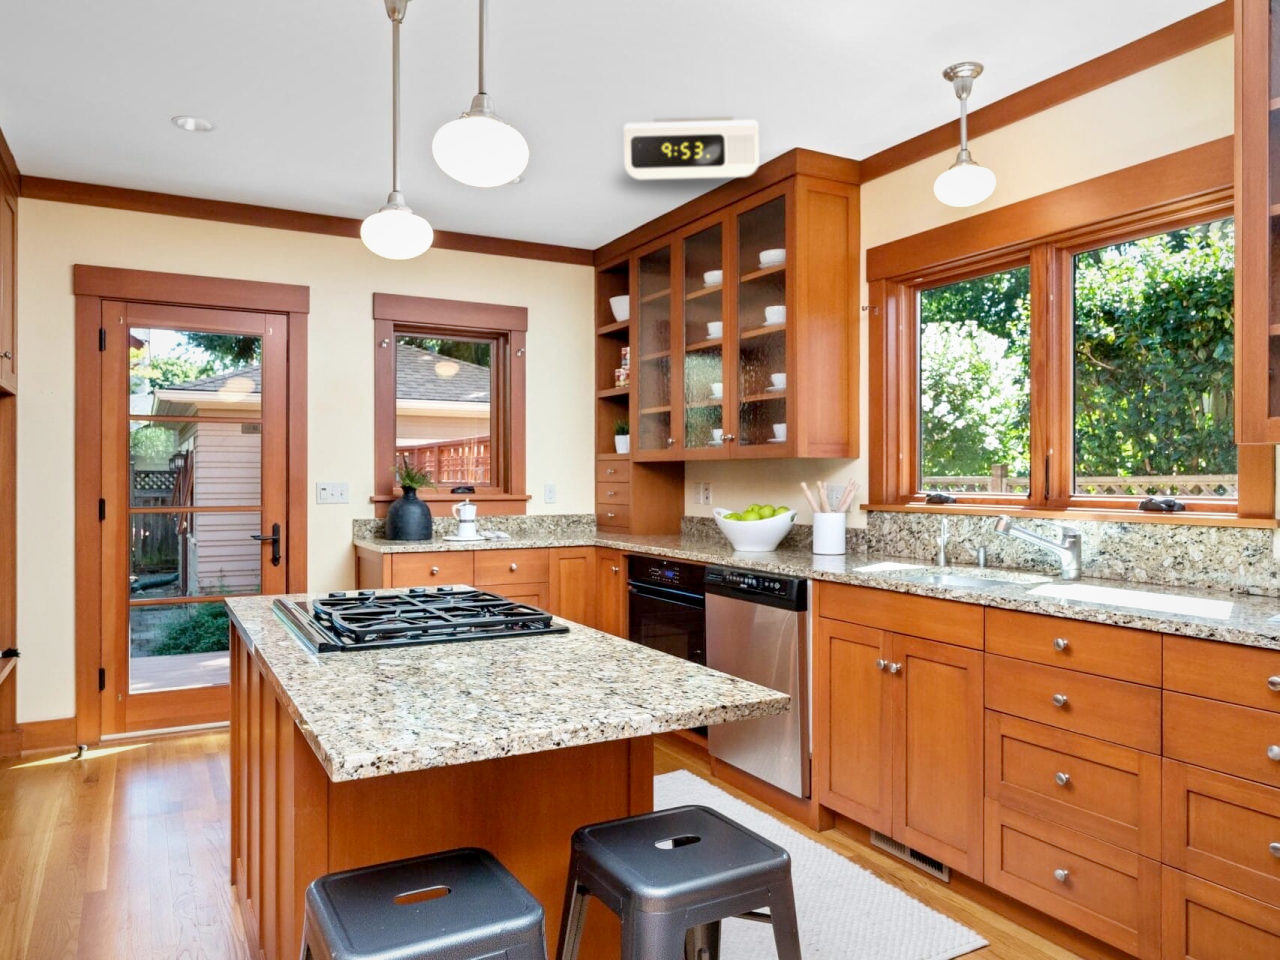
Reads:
{"hour": 9, "minute": 53}
